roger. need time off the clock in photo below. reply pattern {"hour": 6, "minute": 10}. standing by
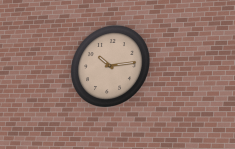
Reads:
{"hour": 10, "minute": 14}
